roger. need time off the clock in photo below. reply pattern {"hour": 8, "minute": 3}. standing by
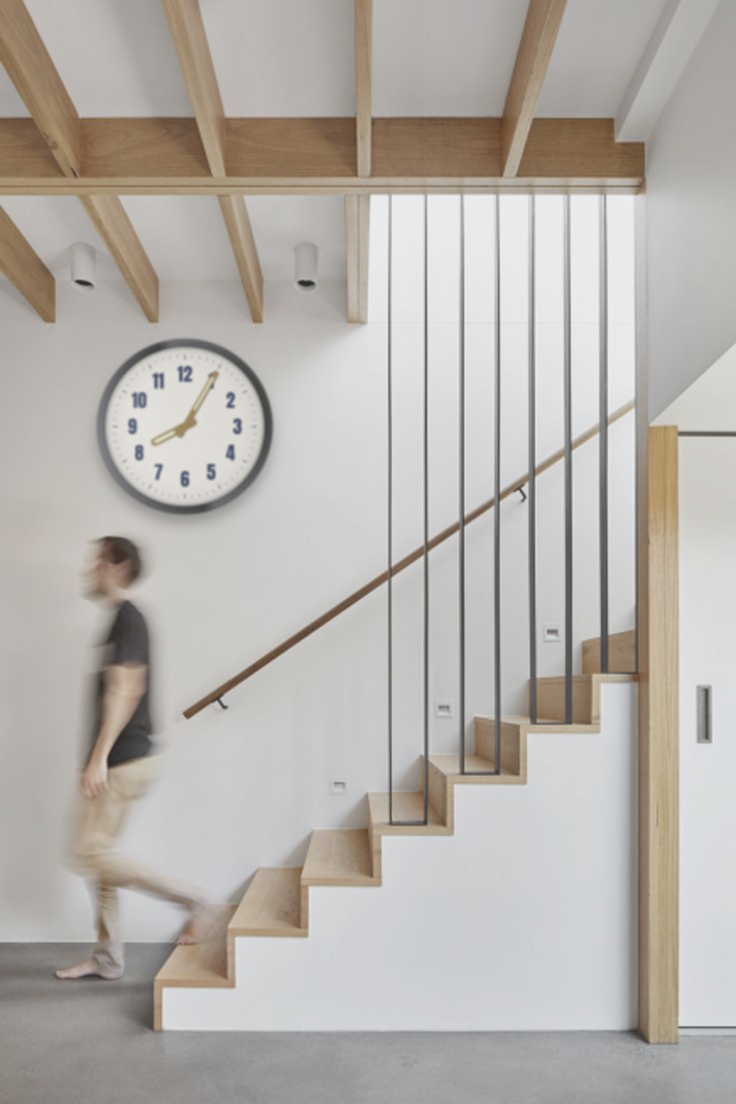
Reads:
{"hour": 8, "minute": 5}
